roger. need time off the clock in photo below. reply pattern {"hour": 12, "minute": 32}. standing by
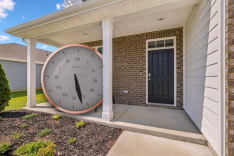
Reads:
{"hour": 5, "minute": 27}
